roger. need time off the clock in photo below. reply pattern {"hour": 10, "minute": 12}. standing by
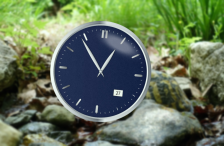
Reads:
{"hour": 12, "minute": 54}
